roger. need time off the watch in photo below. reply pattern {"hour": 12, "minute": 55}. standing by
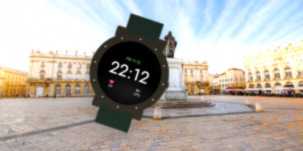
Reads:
{"hour": 22, "minute": 12}
